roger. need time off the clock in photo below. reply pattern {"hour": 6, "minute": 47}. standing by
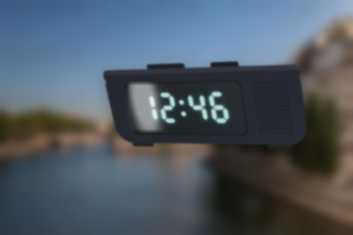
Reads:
{"hour": 12, "minute": 46}
